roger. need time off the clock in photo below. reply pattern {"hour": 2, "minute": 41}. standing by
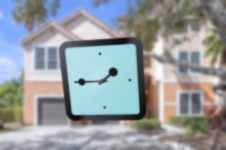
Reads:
{"hour": 1, "minute": 45}
